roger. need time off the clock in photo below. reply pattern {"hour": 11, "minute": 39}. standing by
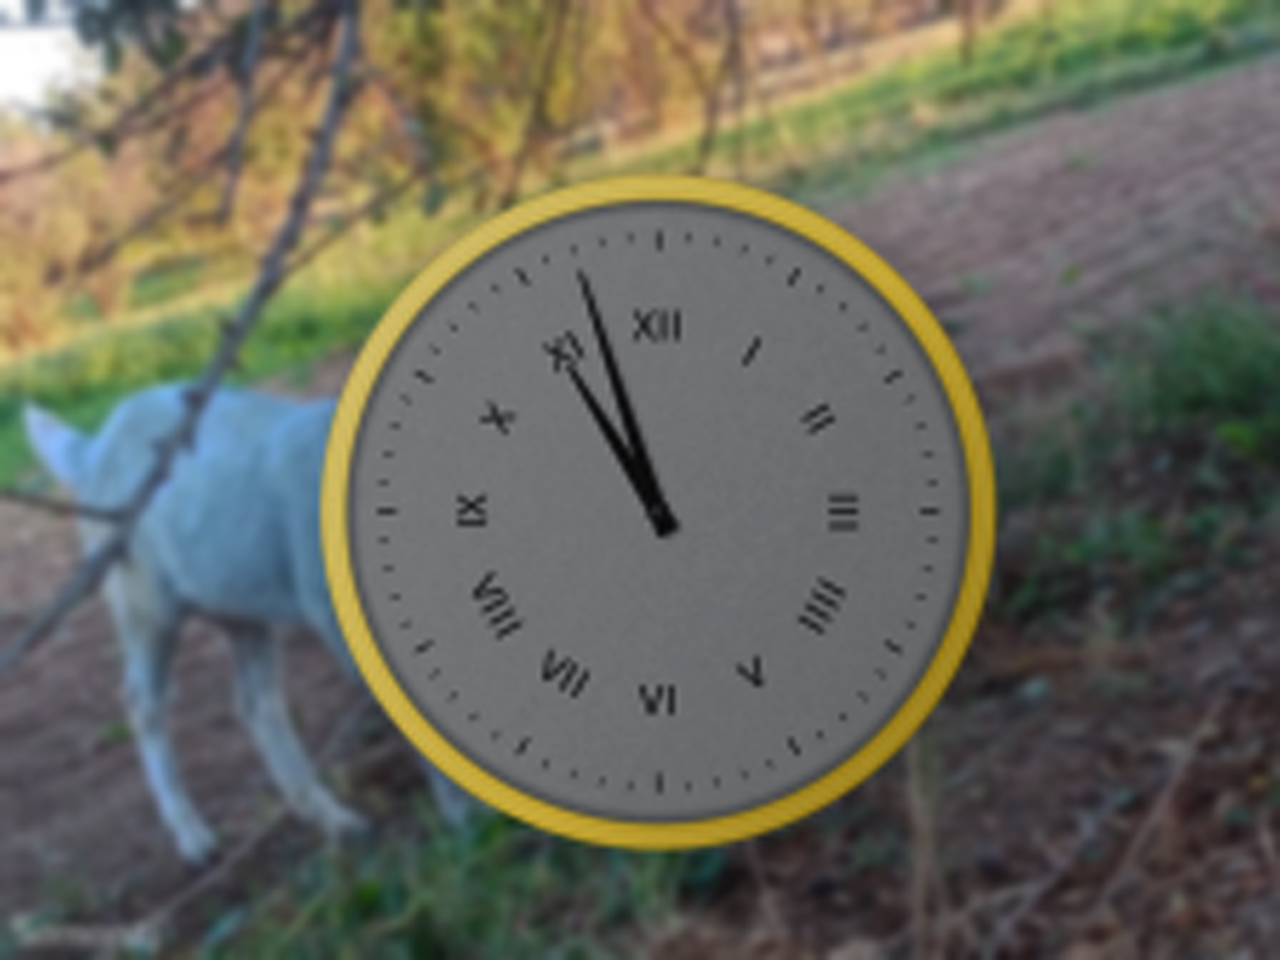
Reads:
{"hour": 10, "minute": 57}
